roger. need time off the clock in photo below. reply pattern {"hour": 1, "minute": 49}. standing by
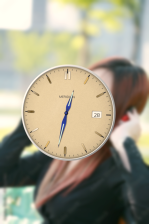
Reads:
{"hour": 12, "minute": 32}
